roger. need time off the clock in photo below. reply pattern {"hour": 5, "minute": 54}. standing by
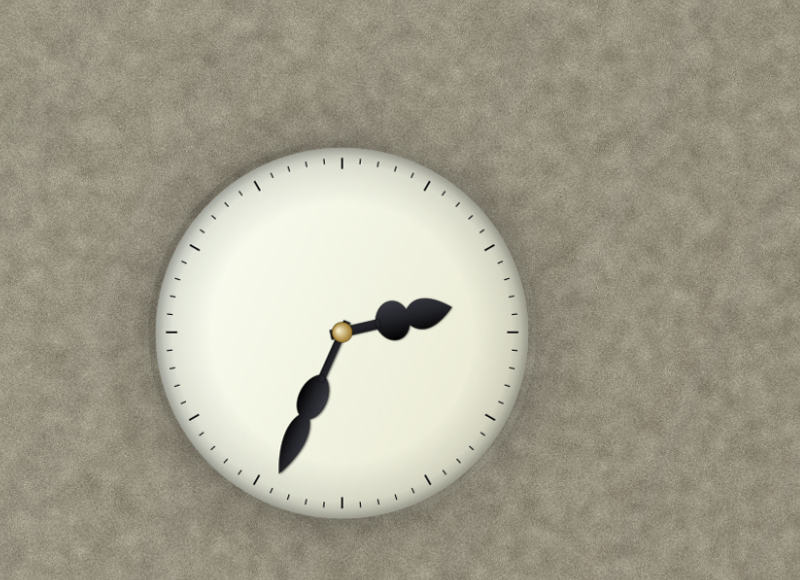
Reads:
{"hour": 2, "minute": 34}
